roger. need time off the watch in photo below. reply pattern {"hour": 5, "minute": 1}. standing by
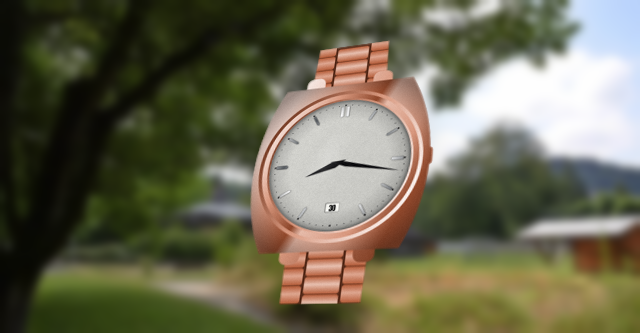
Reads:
{"hour": 8, "minute": 17}
